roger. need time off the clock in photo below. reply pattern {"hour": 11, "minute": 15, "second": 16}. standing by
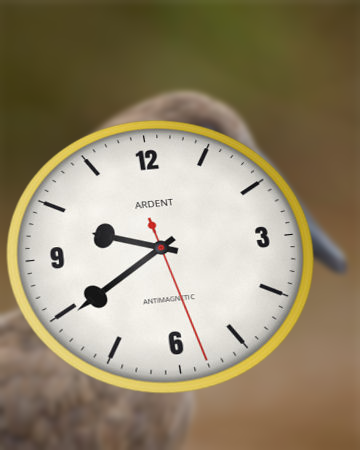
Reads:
{"hour": 9, "minute": 39, "second": 28}
